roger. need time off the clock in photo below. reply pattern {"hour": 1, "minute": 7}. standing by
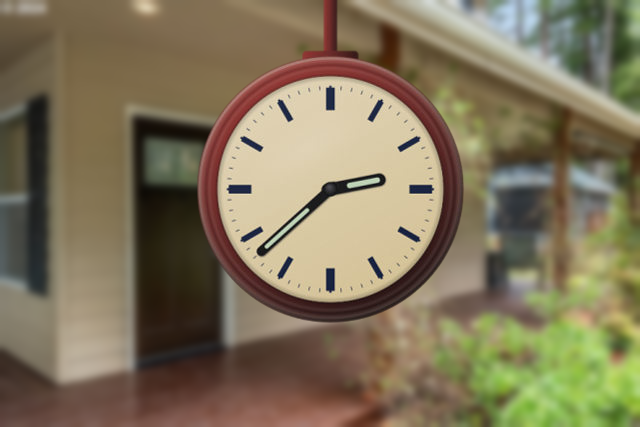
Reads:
{"hour": 2, "minute": 38}
